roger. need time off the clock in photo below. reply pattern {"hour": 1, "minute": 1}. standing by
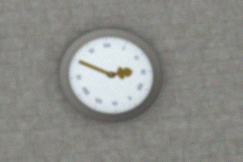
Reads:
{"hour": 2, "minute": 50}
